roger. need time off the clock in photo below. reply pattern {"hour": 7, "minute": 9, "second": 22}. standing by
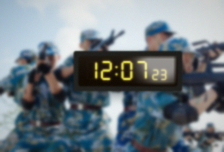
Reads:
{"hour": 12, "minute": 7, "second": 23}
